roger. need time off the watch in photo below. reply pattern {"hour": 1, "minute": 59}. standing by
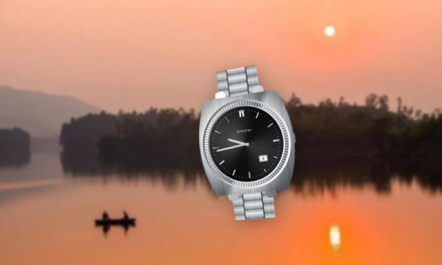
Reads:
{"hour": 9, "minute": 44}
